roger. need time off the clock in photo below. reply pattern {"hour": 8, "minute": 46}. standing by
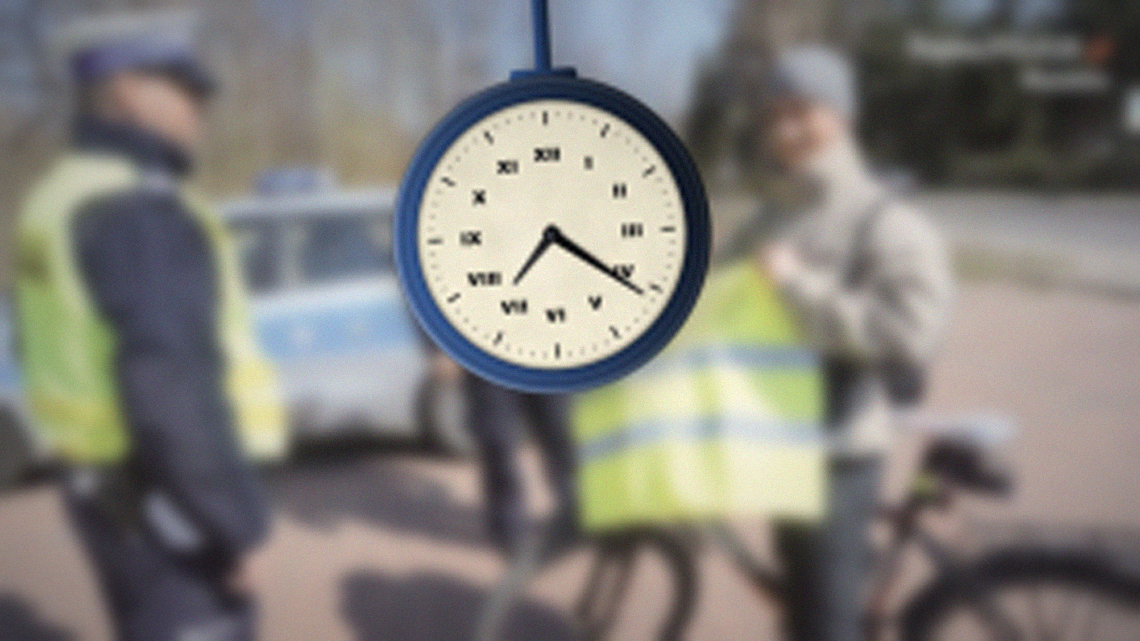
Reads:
{"hour": 7, "minute": 21}
